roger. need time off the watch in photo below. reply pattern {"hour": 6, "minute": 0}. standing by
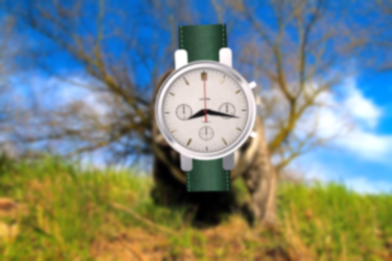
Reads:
{"hour": 8, "minute": 17}
